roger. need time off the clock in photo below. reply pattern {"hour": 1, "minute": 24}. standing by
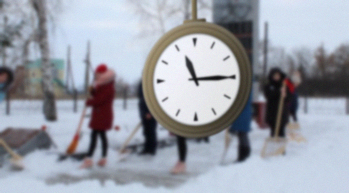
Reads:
{"hour": 11, "minute": 15}
